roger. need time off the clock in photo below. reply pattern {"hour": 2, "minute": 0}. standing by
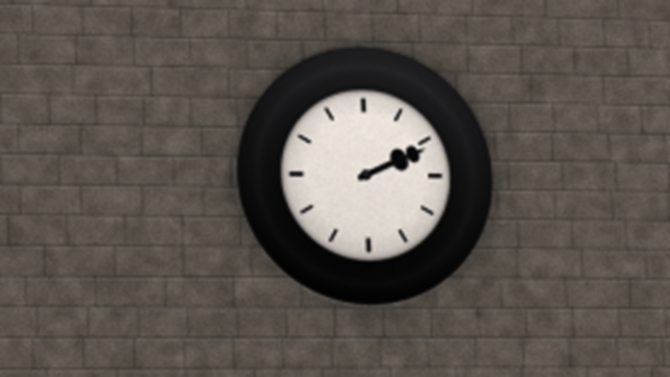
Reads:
{"hour": 2, "minute": 11}
